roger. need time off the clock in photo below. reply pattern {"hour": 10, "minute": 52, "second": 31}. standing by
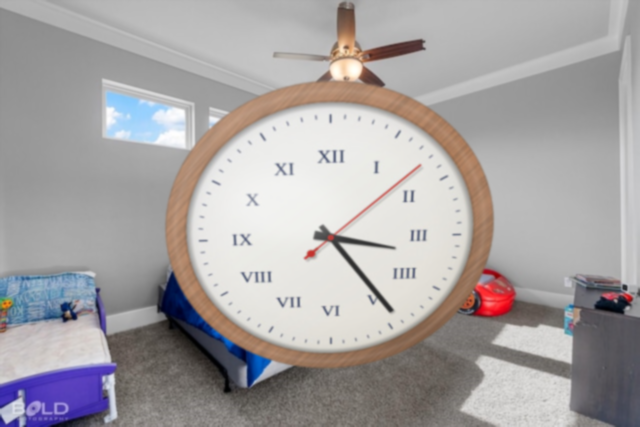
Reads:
{"hour": 3, "minute": 24, "second": 8}
